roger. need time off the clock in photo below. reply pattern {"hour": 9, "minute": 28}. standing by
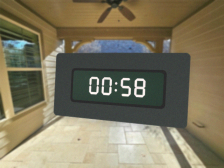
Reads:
{"hour": 0, "minute": 58}
